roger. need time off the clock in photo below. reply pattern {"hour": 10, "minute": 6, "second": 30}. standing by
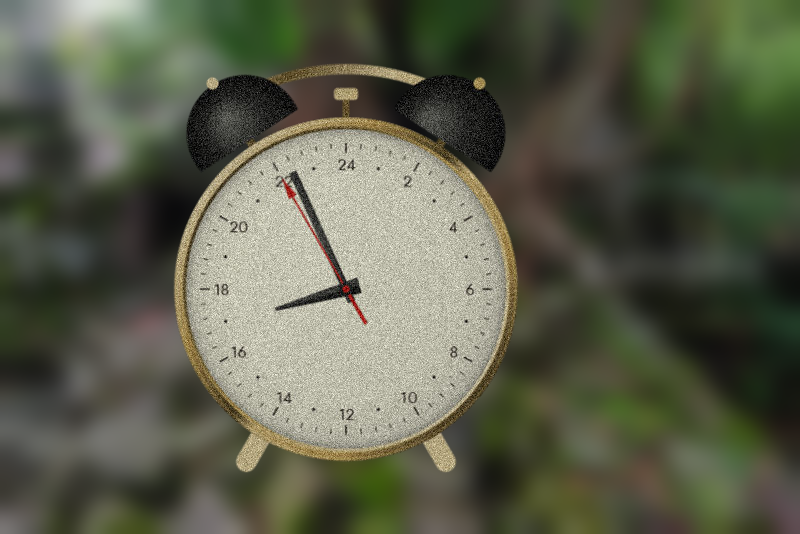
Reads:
{"hour": 16, "minute": 55, "second": 55}
